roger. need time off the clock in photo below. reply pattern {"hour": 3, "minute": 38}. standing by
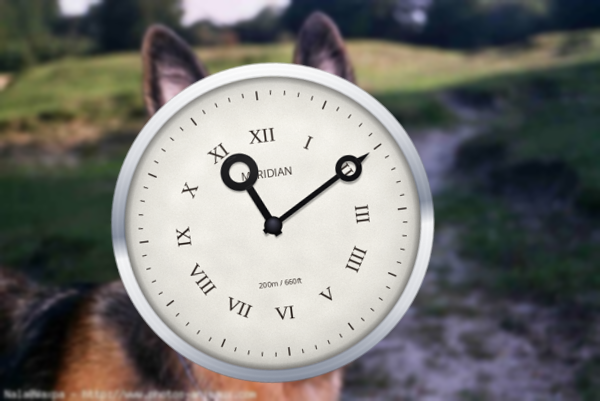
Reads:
{"hour": 11, "minute": 10}
